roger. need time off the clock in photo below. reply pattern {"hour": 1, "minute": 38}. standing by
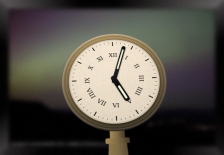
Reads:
{"hour": 5, "minute": 3}
